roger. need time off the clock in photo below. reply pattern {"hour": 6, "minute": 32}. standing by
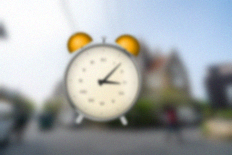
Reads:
{"hour": 3, "minute": 7}
